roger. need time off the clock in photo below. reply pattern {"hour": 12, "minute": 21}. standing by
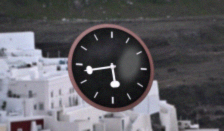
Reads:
{"hour": 5, "minute": 43}
